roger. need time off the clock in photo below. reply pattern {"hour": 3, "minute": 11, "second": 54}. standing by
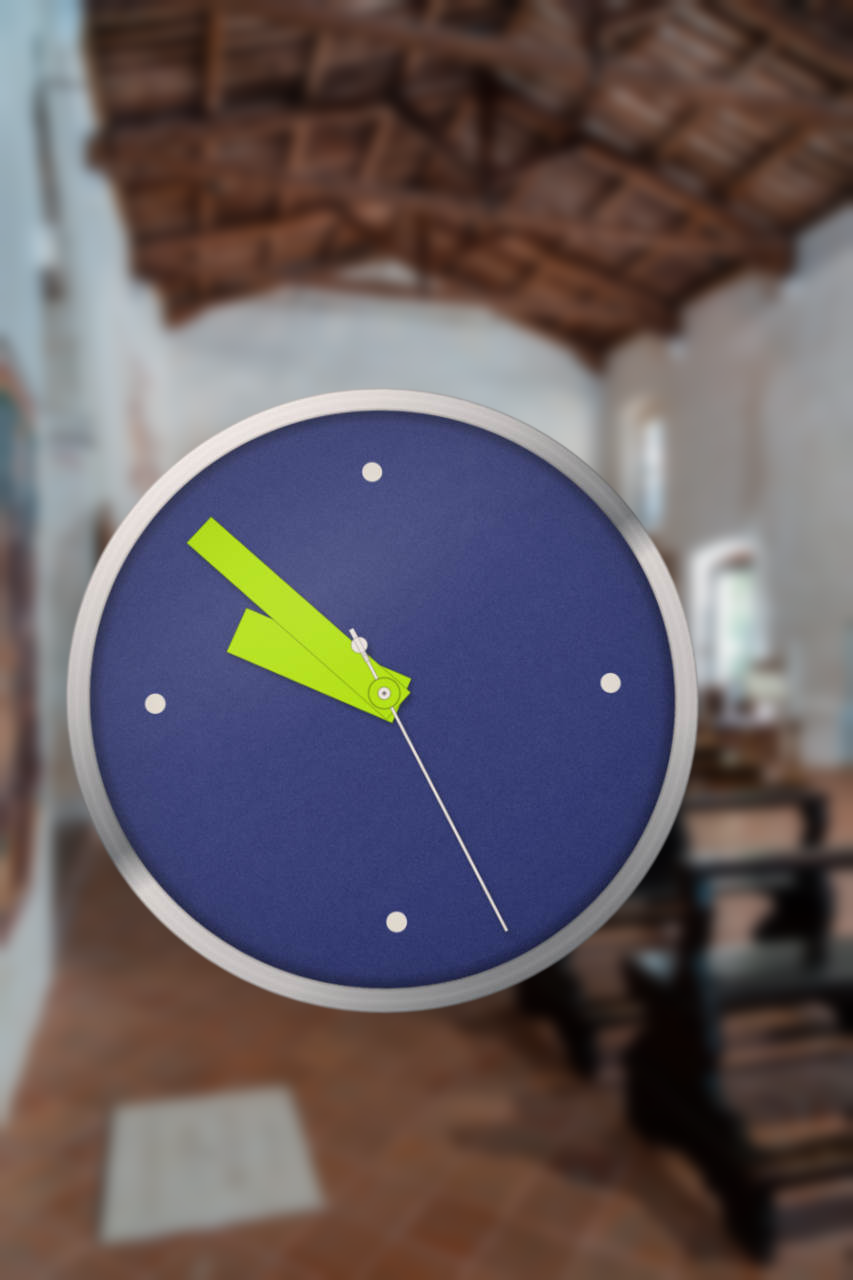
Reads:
{"hour": 9, "minute": 52, "second": 26}
